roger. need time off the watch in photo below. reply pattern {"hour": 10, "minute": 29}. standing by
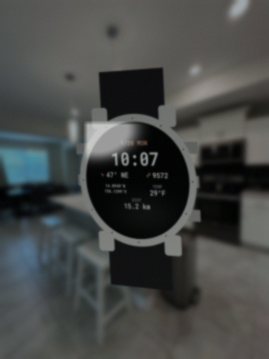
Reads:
{"hour": 10, "minute": 7}
